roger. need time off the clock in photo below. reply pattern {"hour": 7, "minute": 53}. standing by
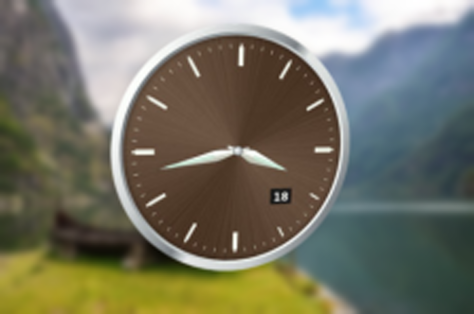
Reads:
{"hour": 3, "minute": 43}
